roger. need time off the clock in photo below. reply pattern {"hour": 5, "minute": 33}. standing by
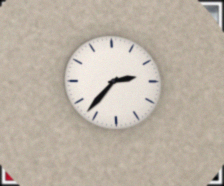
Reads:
{"hour": 2, "minute": 37}
